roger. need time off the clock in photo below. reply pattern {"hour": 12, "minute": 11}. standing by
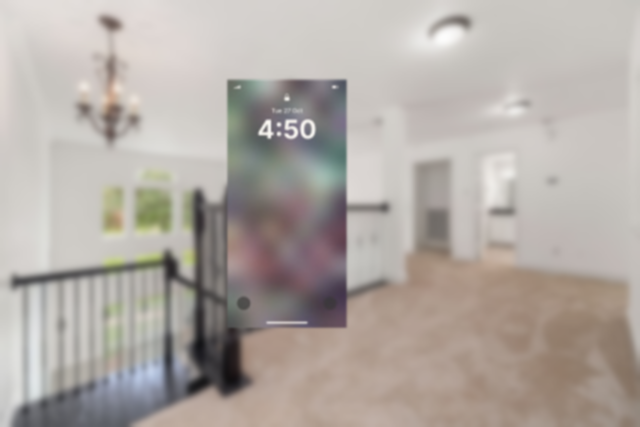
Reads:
{"hour": 4, "minute": 50}
